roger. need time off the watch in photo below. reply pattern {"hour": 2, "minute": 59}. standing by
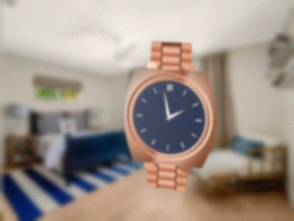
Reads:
{"hour": 1, "minute": 58}
